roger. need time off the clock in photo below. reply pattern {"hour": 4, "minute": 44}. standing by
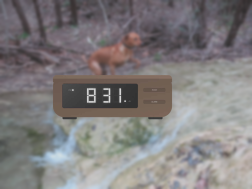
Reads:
{"hour": 8, "minute": 31}
